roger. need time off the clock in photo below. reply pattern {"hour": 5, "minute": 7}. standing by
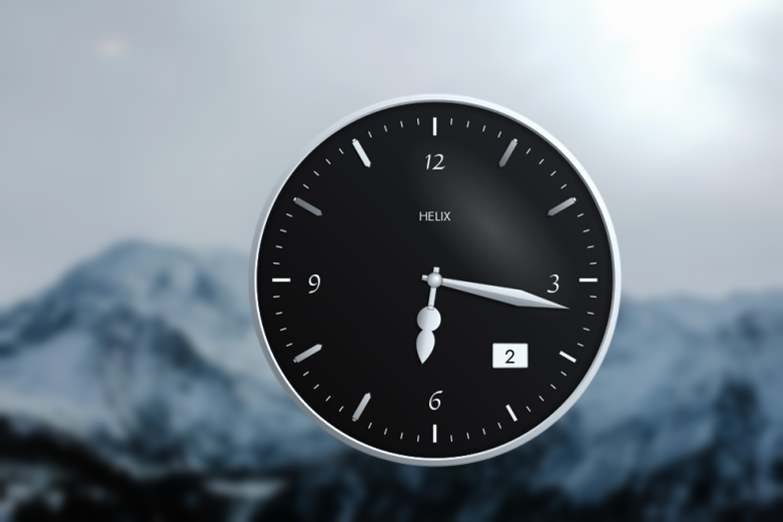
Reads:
{"hour": 6, "minute": 17}
